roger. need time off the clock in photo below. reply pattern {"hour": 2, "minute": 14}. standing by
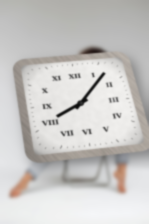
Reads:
{"hour": 8, "minute": 7}
